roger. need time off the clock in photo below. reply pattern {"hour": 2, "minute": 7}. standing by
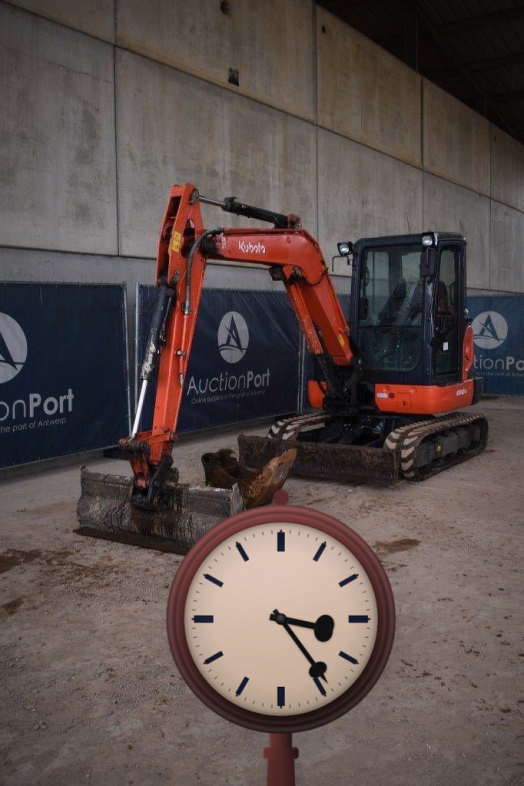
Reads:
{"hour": 3, "minute": 24}
